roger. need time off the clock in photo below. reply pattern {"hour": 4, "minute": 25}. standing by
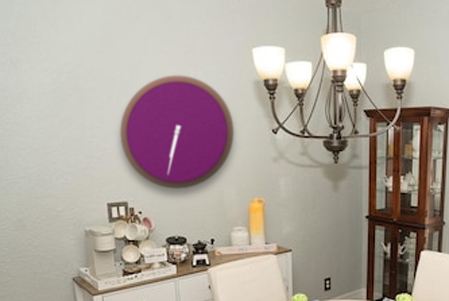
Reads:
{"hour": 6, "minute": 32}
